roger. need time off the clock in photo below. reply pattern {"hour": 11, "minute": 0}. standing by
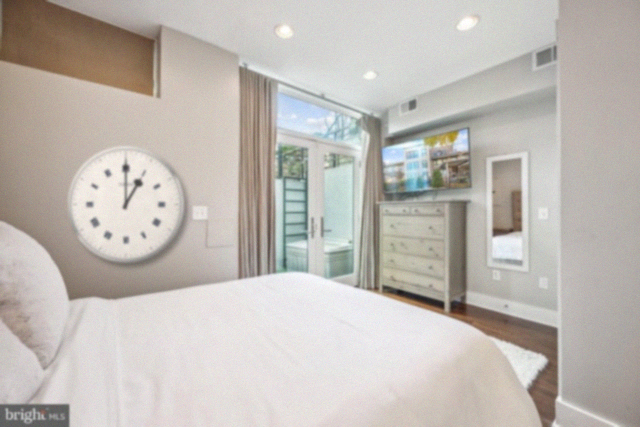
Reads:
{"hour": 1, "minute": 0}
